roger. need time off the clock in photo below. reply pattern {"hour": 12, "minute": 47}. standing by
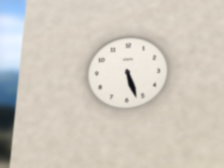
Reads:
{"hour": 5, "minute": 27}
